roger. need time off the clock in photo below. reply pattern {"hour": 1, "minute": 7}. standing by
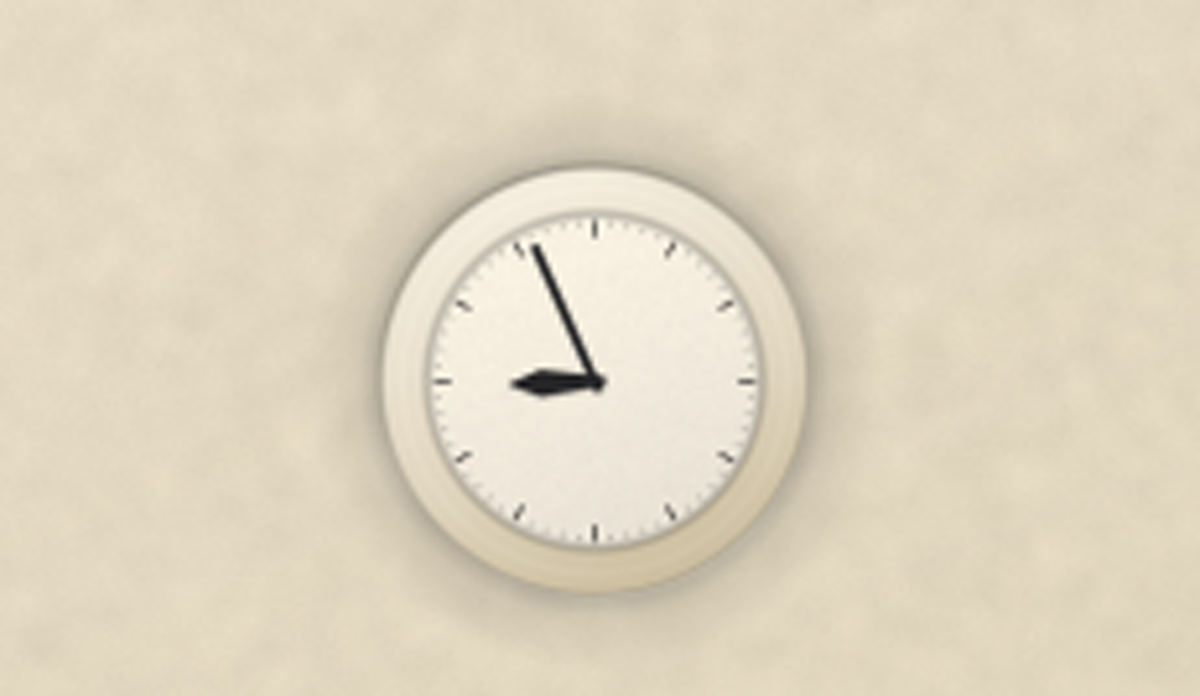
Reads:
{"hour": 8, "minute": 56}
